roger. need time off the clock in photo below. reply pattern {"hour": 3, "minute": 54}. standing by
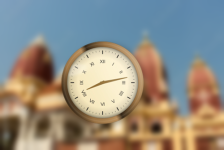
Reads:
{"hour": 8, "minute": 13}
